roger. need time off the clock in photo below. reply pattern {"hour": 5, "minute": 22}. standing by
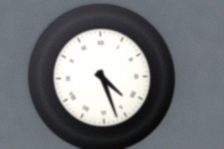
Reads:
{"hour": 4, "minute": 27}
